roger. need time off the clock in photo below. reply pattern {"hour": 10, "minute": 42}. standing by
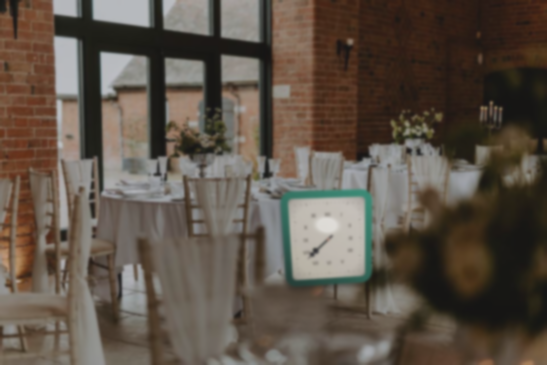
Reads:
{"hour": 7, "minute": 38}
